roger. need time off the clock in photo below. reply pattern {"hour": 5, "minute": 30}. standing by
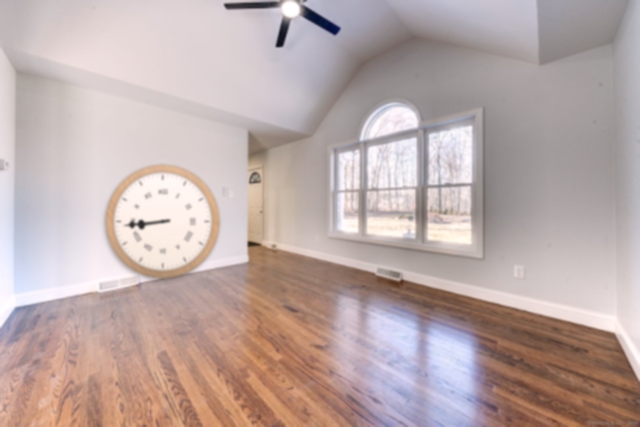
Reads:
{"hour": 8, "minute": 44}
